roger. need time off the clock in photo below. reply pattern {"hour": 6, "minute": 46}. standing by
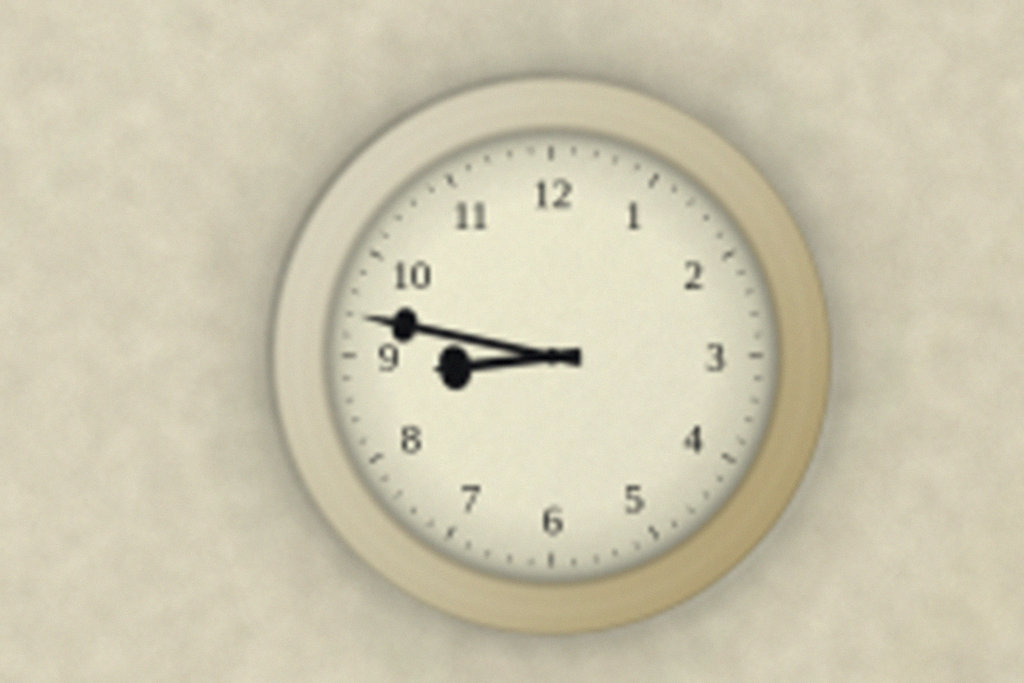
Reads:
{"hour": 8, "minute": 47}
